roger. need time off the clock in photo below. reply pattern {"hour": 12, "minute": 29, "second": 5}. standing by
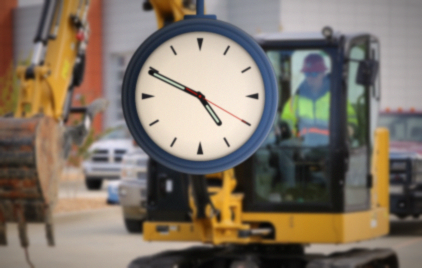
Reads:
{"hour": 4, "minute": 49, "second": 20}
